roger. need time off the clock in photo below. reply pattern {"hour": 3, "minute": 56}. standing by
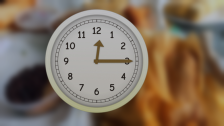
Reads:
{"hour": 12, "minute": 15}
